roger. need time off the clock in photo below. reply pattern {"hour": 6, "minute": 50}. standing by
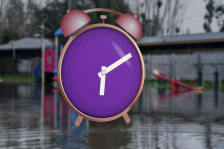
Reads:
{"hour": 6, "minute": 10}
